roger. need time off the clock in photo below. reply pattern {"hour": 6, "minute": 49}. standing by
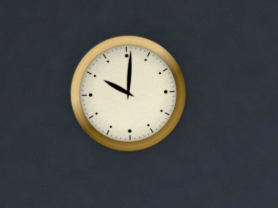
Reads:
{"hour": 10, "minute": 1}
